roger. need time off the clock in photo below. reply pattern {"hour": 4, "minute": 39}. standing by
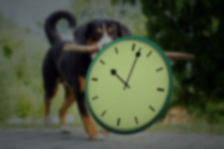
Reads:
{"hour": 10, "minute": 2}
